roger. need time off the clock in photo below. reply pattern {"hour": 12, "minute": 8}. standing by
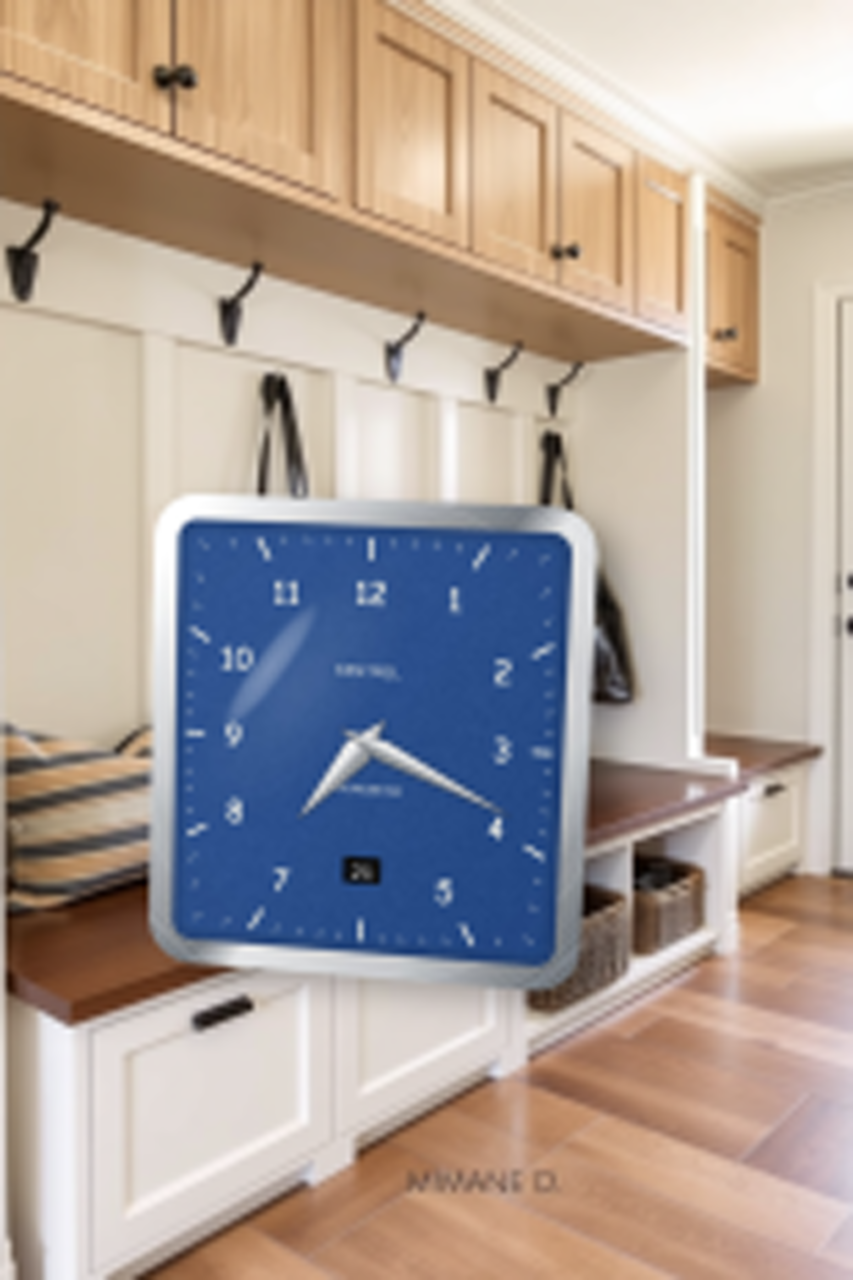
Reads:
{"hour": 7, "minute": 19}
